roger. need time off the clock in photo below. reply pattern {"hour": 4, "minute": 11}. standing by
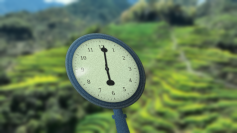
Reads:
{"hour": 6, "minute": 1}
